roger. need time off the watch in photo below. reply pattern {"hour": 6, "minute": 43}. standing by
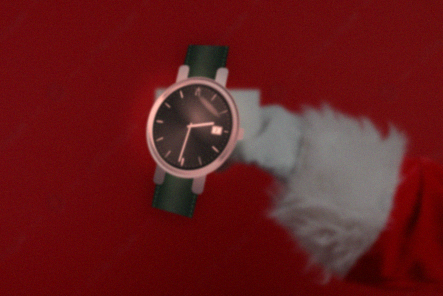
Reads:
{"hour": 2, "minute": 31}
